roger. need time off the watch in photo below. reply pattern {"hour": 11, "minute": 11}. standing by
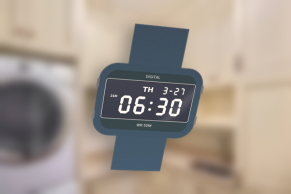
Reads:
{"hour": 6, "minute": 30}
